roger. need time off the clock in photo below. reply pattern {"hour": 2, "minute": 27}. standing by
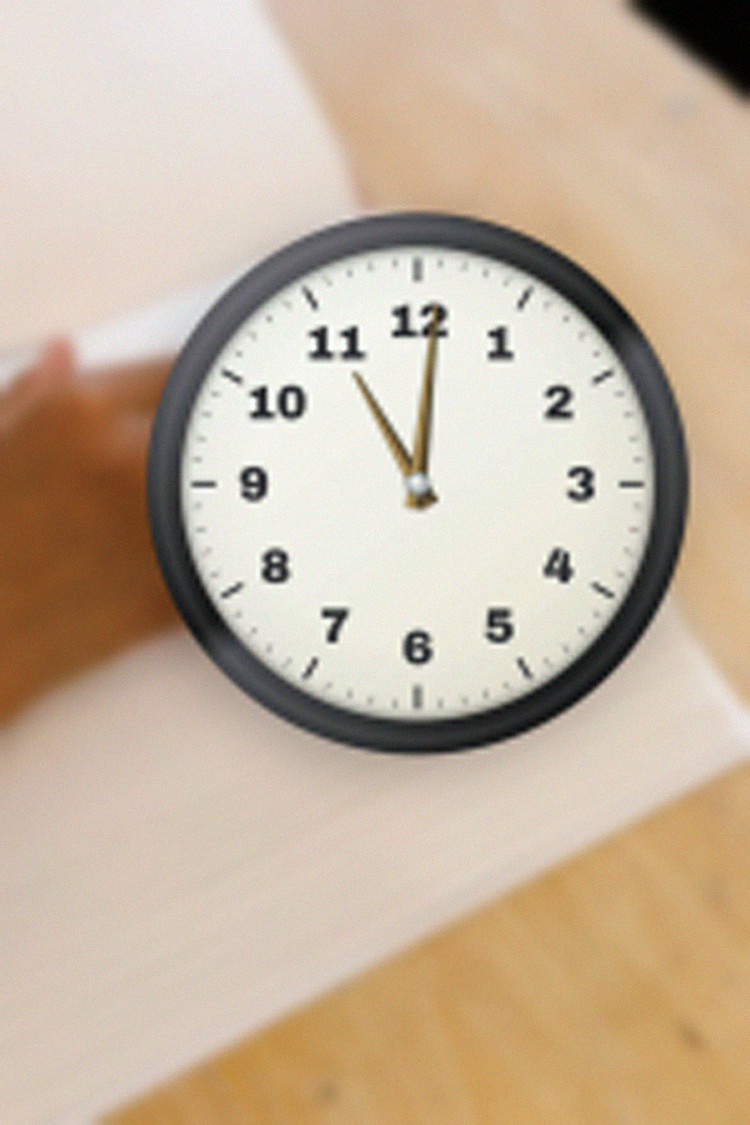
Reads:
{"hour": 11, "minute": 1}
